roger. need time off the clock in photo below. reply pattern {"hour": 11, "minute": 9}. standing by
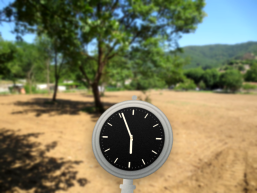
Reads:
{"hour": 5, "minute": 56}
